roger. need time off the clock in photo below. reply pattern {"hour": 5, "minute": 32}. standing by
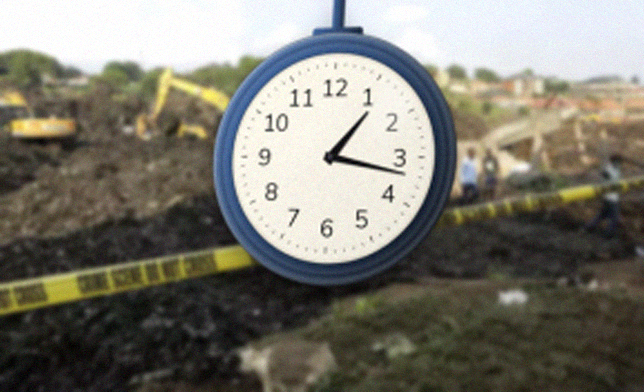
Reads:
{"hour": 1, "minute": 17}
